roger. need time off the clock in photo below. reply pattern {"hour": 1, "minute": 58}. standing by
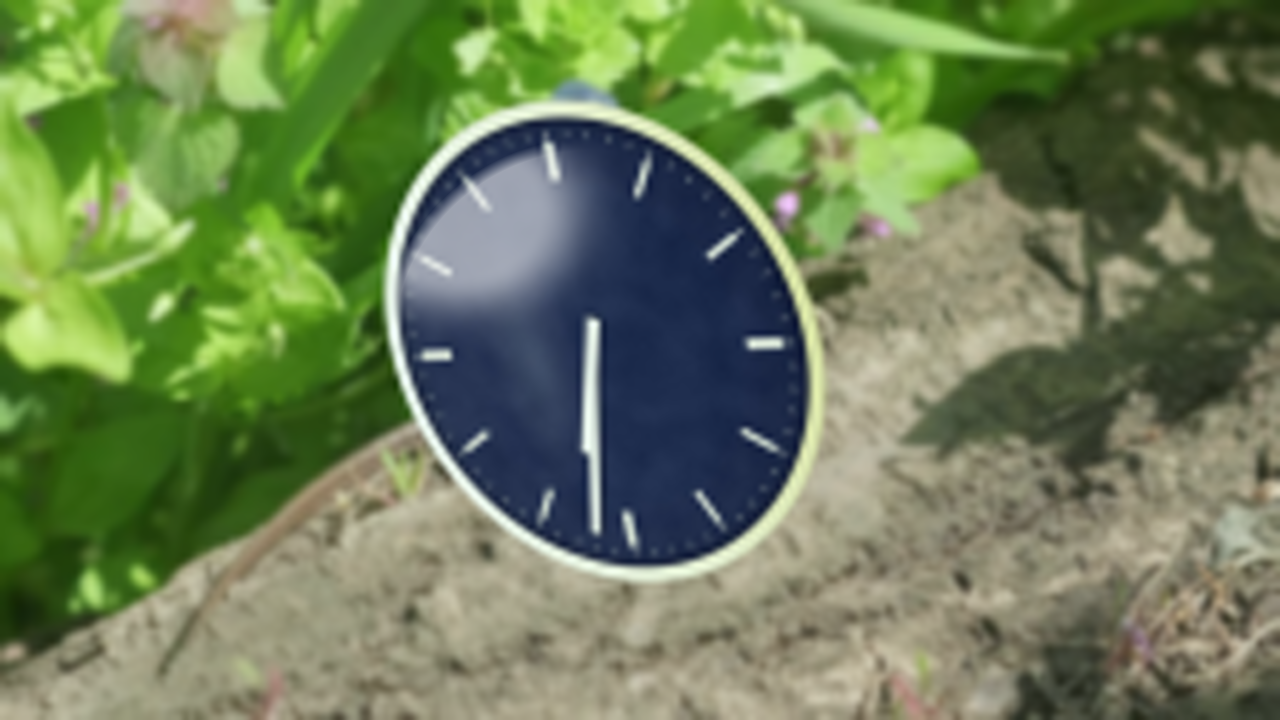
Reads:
{"hour": 6, "minute": 32}
